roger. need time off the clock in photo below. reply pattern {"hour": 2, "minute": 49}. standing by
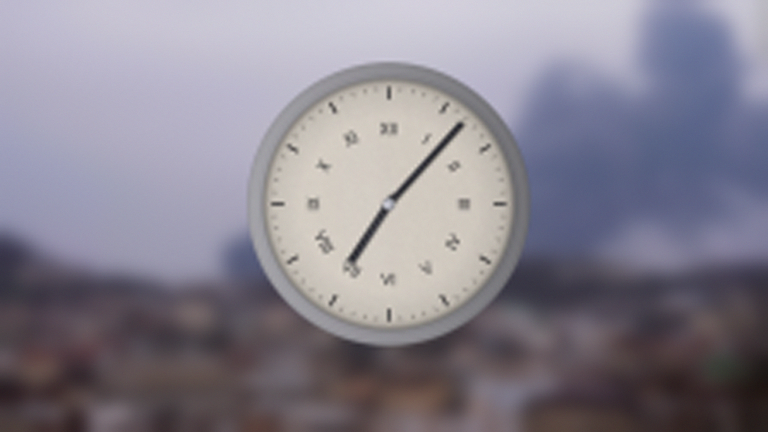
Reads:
{"hour": 7, "minute": 7}
